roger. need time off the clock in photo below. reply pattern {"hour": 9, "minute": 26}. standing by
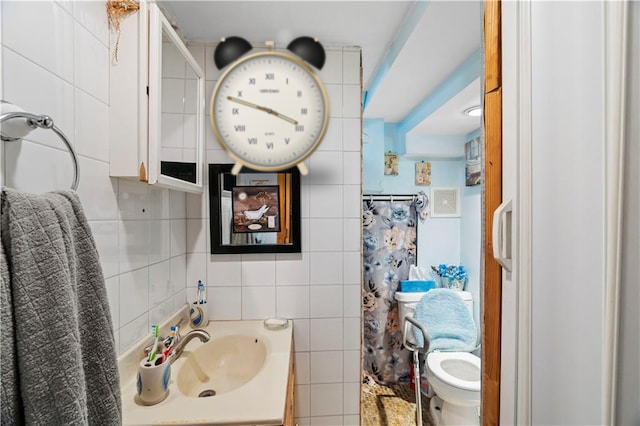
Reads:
{"hour": 3, "minute": 48}
